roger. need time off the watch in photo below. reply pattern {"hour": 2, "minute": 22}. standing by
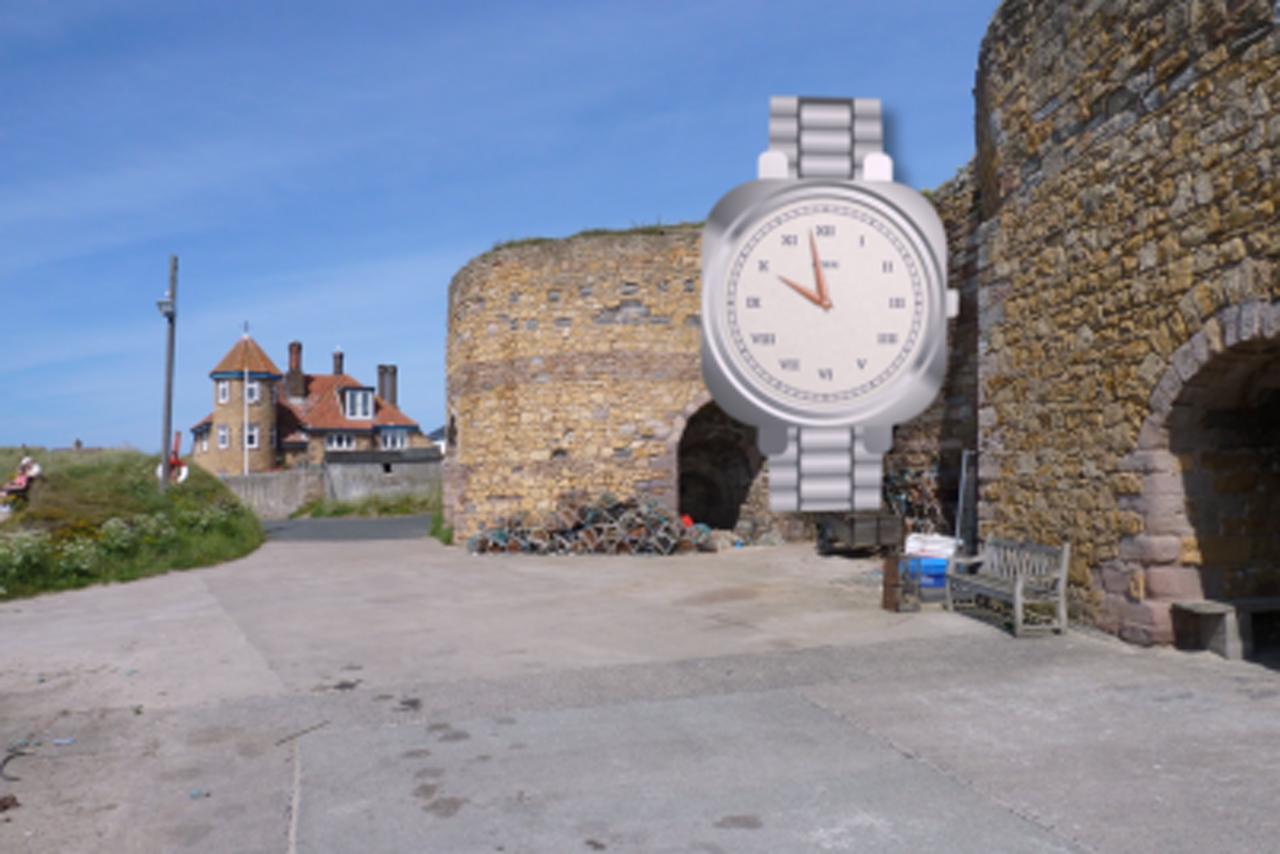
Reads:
{"hour": 9, "minute": 58}
